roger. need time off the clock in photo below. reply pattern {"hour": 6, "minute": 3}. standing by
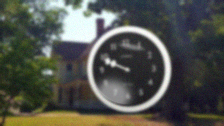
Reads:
{"hour": 9, "minute": 49}
